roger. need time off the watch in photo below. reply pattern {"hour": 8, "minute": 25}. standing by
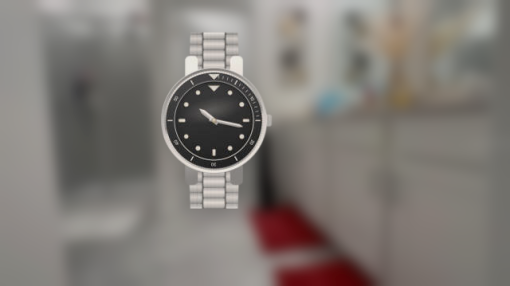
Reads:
{"hour": 10, "minute": 17}
